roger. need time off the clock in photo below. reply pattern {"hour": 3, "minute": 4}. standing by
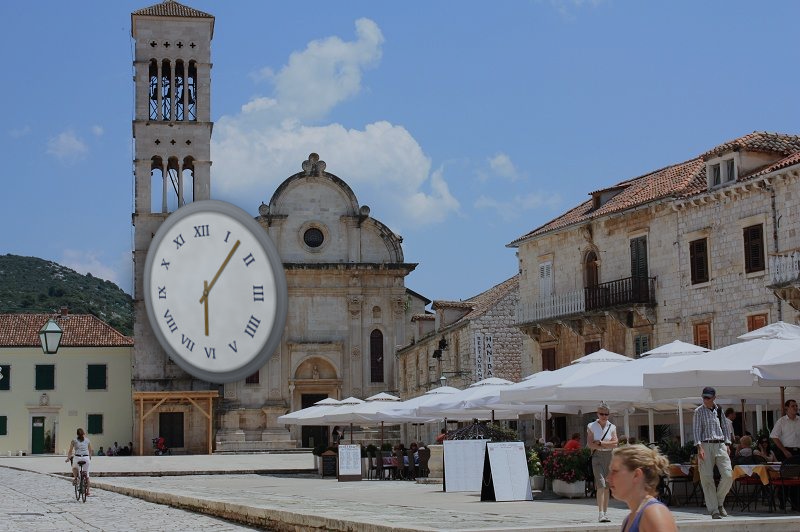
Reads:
{"hour": 6, "minute": 7}
